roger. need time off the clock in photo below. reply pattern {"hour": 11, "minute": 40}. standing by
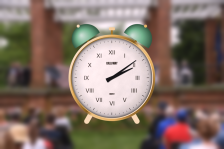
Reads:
{"hour": 2, "minute": 9}
